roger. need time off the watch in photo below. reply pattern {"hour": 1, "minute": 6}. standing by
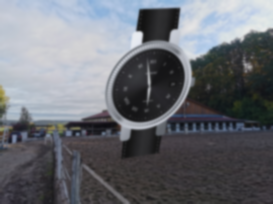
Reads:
{"hour": 5, "minute": 58}
